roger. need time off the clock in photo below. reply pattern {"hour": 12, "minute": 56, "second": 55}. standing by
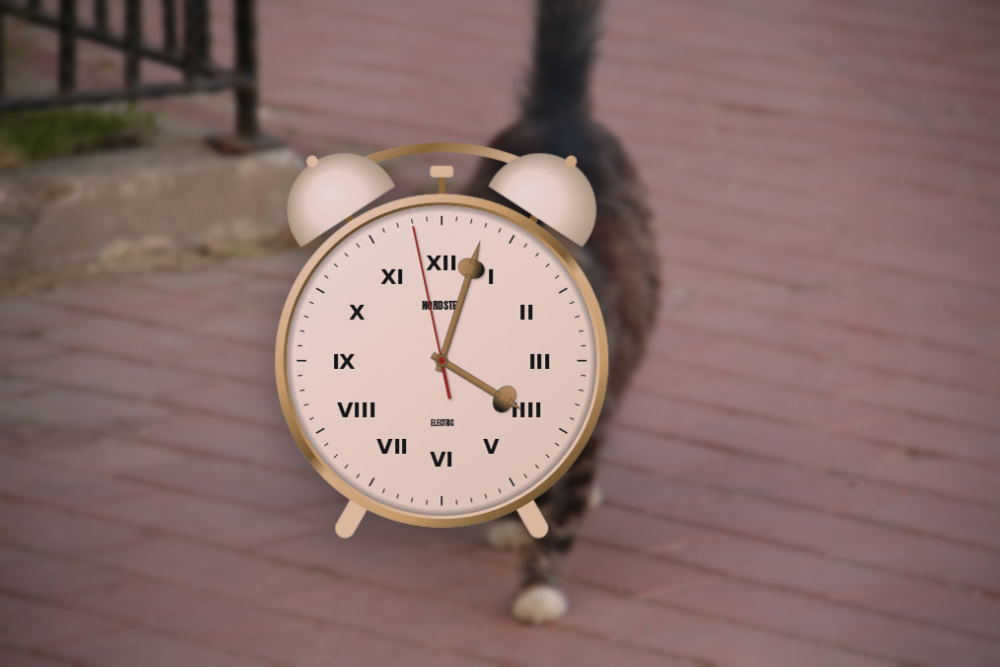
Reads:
{"hour": 4, "minute": 2, "second": 58}
